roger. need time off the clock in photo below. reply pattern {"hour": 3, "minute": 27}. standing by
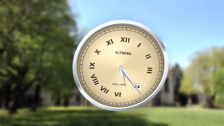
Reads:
{"hour": 5, "minute": 23}
